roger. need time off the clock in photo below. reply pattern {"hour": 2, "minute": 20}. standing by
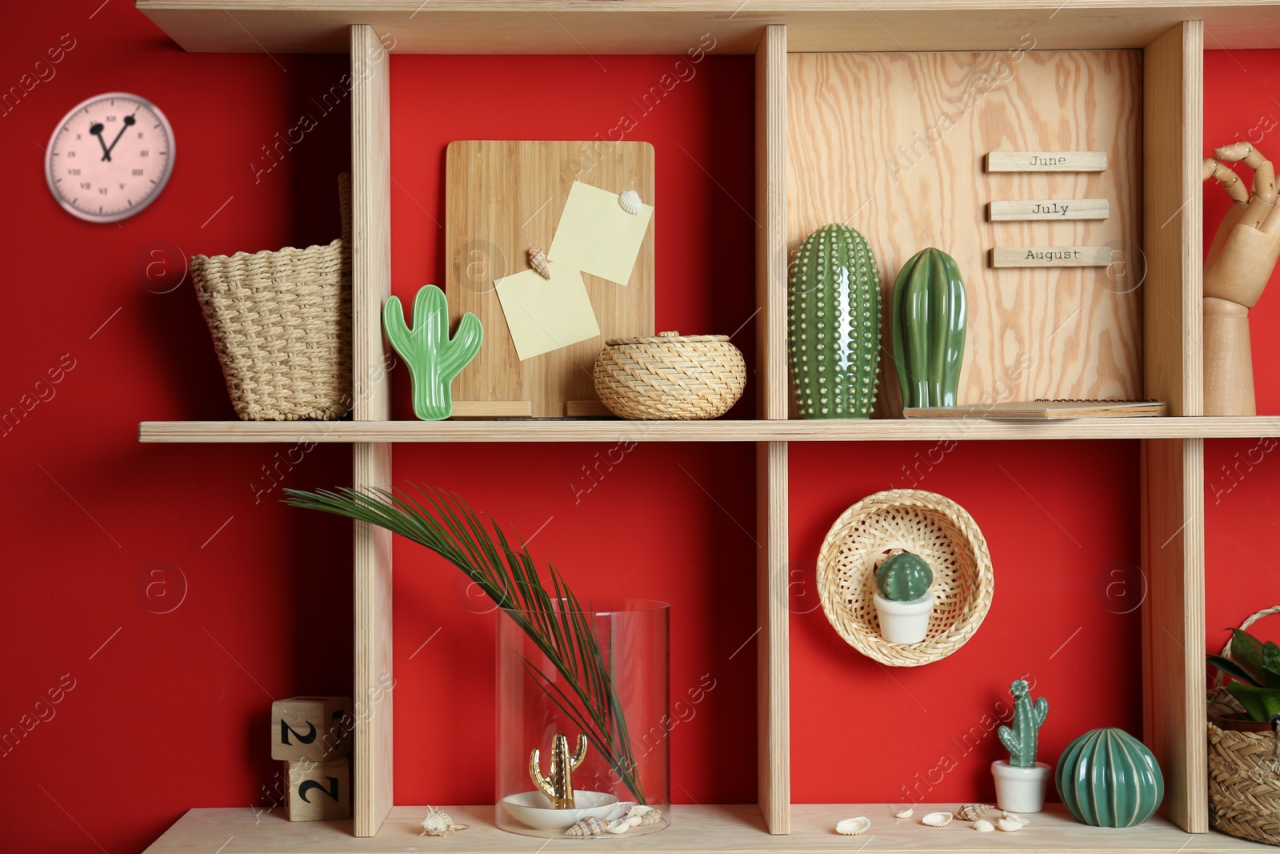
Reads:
{"hour": 11, "minute": 5}
